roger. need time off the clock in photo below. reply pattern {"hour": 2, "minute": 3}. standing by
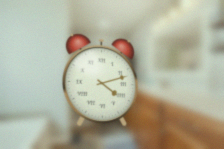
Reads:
{"hour": 4, "minute": 12}
